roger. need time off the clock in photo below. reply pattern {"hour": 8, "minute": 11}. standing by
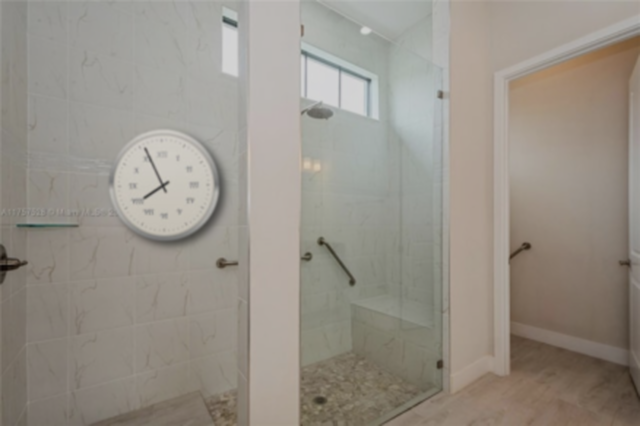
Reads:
{"hour": 7, "minute": 56}
